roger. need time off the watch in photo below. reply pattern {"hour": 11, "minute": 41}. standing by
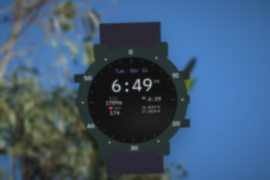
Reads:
{"hour": 6, "minute": 49}
